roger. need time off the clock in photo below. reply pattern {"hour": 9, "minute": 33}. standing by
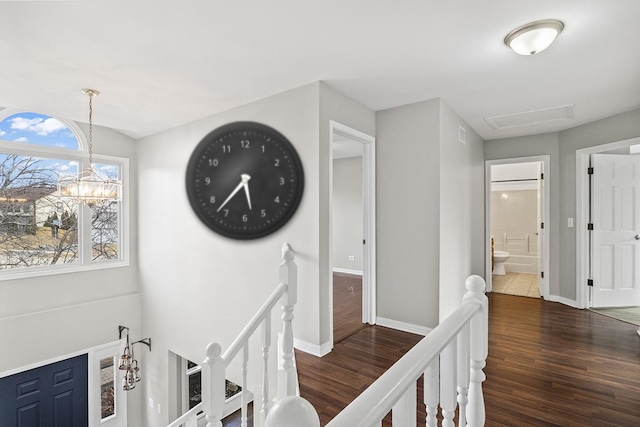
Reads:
{"hour": 5, "minute": 37}
